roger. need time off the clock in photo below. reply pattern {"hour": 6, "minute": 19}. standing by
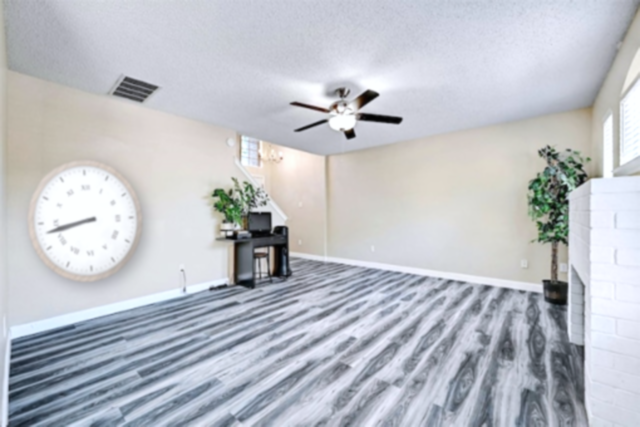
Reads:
{"hour": 8, "minute": 43}
